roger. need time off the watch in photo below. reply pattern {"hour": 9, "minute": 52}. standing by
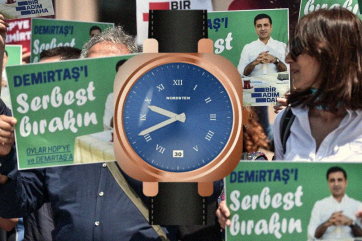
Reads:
{"hour": 9, "minute": 41}
